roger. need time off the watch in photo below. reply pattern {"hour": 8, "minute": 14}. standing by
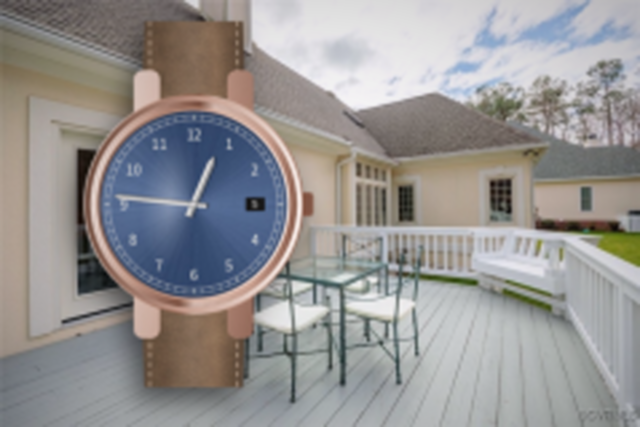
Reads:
{"hour": 12, "minute": 46}
